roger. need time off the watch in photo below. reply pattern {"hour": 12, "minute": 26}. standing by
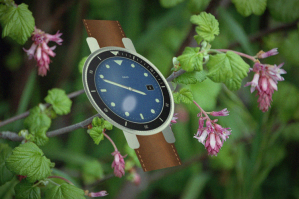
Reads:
{"hour": 3, "minute": 49}
